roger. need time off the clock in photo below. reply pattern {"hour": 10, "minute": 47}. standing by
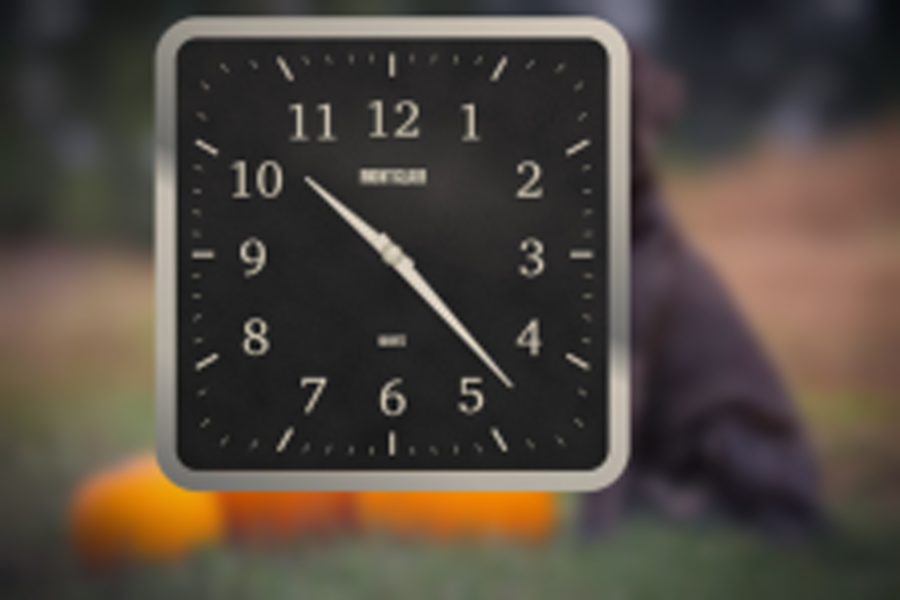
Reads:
{"hour": 10, "minute": 23}
